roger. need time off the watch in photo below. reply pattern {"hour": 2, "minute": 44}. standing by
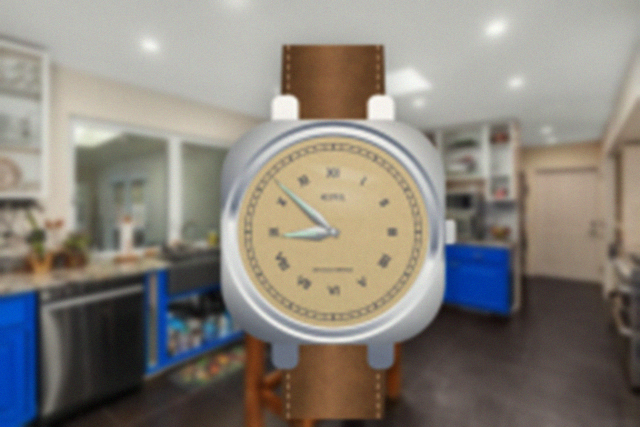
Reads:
{"hour": 8, "minute": 52}
